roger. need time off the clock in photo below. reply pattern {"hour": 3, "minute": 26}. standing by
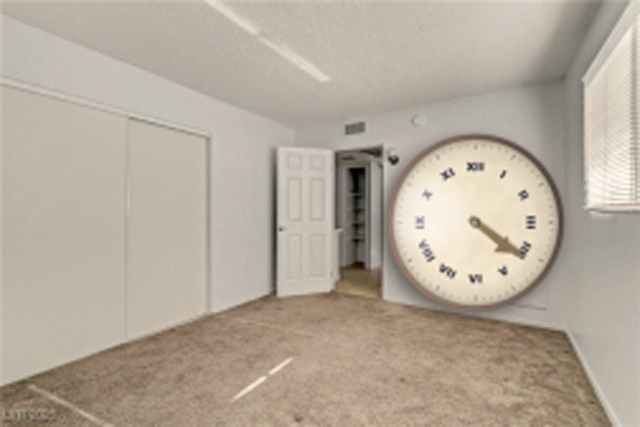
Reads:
{"hour": 4, "minute": 21}
